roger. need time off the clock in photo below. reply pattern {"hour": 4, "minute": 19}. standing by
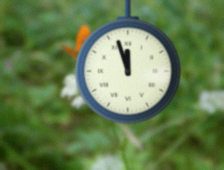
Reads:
{"hour": 11, "minute": 57}
